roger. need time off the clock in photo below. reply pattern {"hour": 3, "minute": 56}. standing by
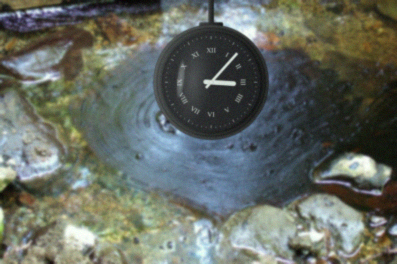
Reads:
{"hour": 3, "minute": 7}
